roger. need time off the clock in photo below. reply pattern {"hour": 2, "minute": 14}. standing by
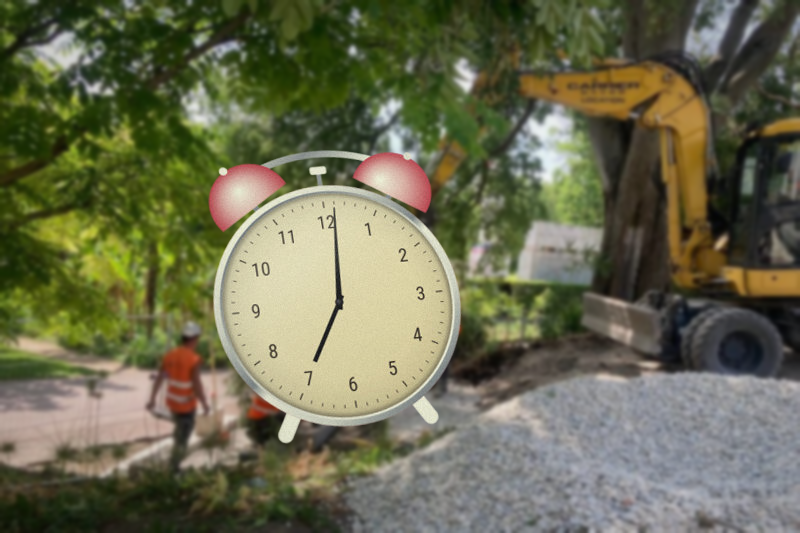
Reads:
{"hour": 7, "minute": 1}
